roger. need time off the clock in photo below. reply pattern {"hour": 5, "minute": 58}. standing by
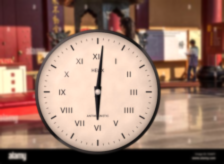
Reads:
{"hour": 6, "minute": 1}
